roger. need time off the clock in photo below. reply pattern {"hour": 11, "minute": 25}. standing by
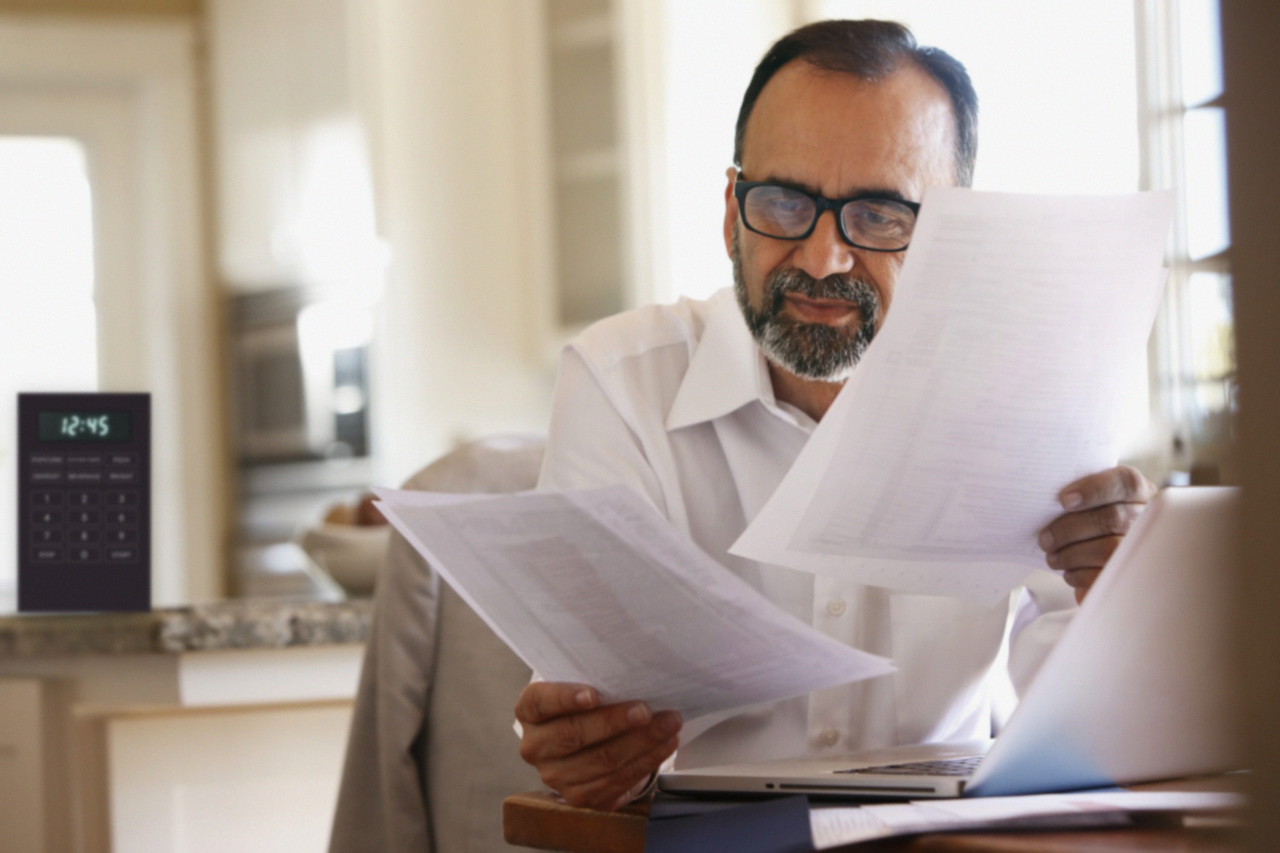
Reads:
{"hour": 12, "minute": 45}
